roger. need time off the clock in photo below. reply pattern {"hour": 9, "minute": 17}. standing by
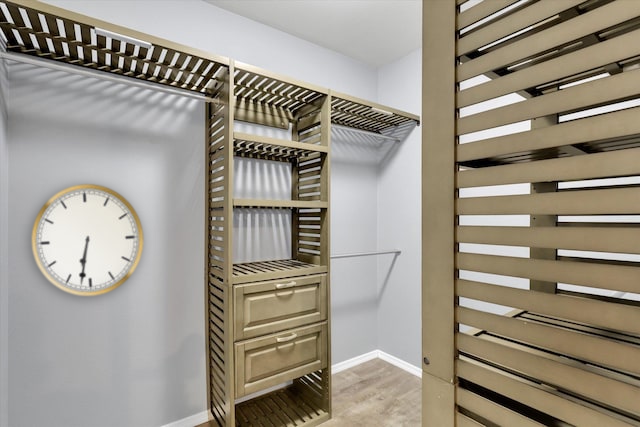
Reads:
{"hour": 6, "minute": 32}
